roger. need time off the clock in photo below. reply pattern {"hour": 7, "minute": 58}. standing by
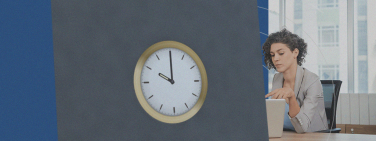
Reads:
{"hour": 10, "minute": 0}
